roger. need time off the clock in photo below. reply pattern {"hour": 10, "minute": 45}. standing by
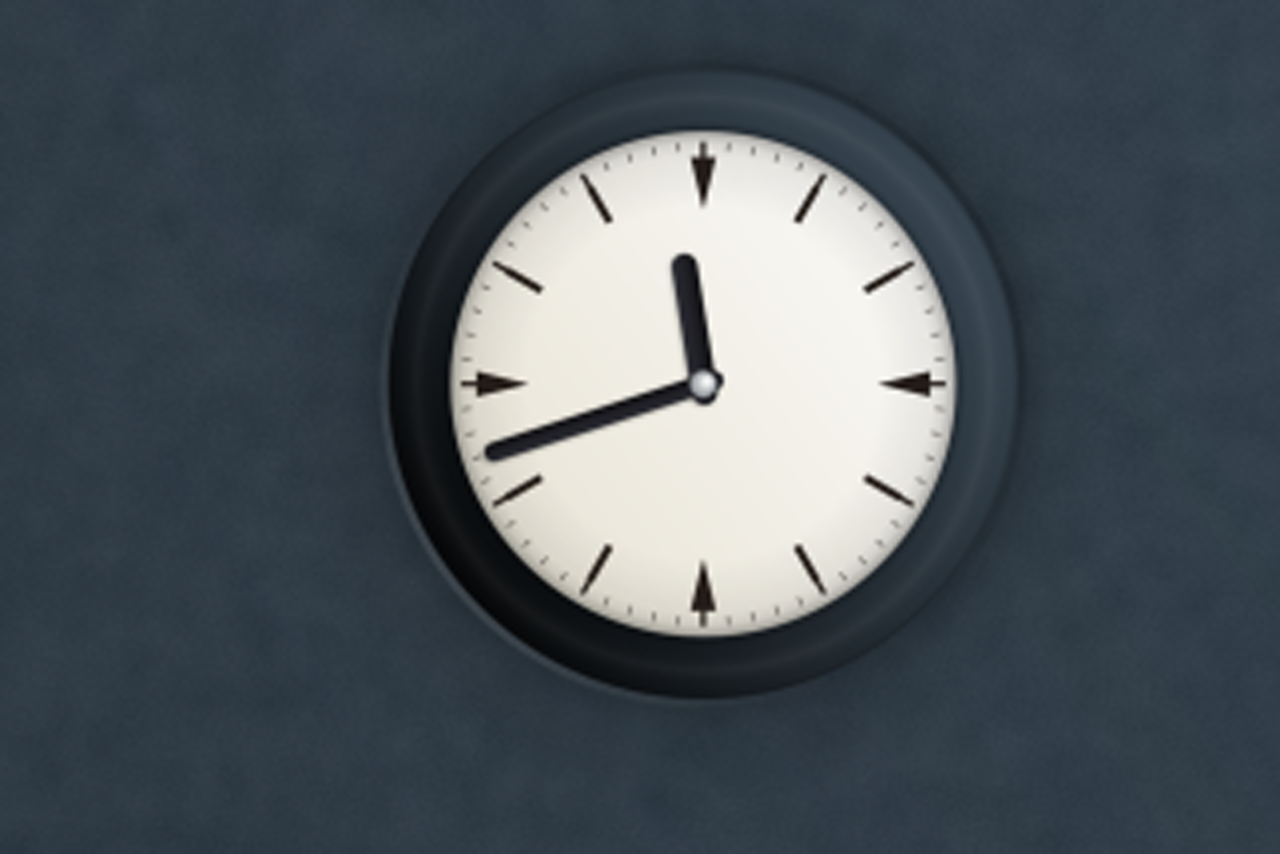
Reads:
{"hour": 11, "minute": 42}
